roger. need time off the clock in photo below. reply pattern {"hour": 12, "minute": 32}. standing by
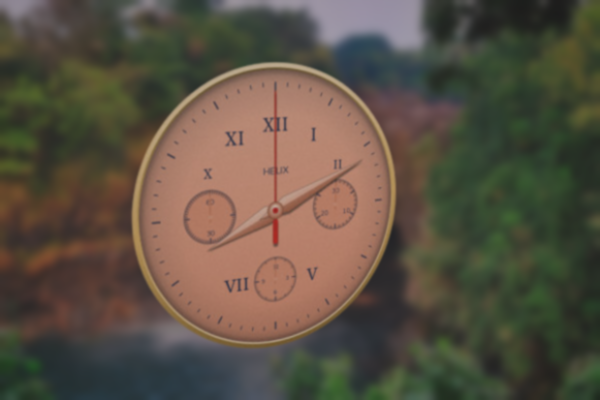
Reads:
{"hour": 8, "minute": 11}
